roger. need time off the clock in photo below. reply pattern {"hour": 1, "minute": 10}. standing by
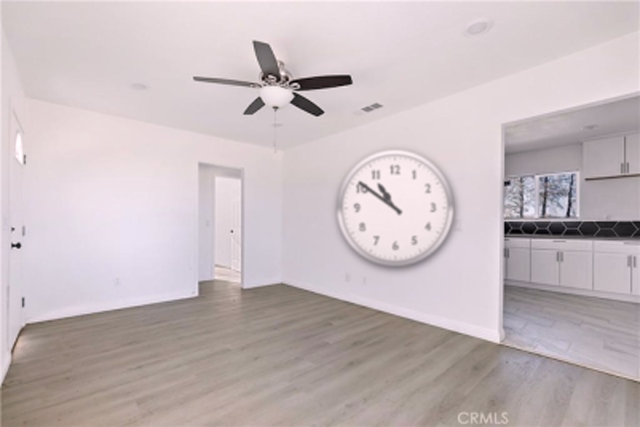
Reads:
{"hour": 10, "minute": 51}
